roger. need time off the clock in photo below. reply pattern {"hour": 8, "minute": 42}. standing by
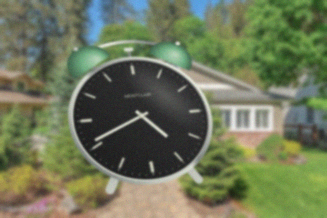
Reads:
{"hour": 4, "minute": 41}
